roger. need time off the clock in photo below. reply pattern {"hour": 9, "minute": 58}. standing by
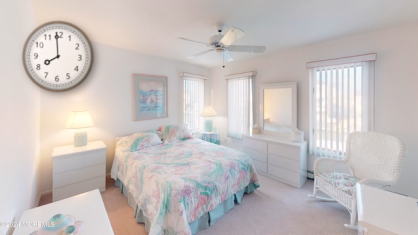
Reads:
{"hour": 7, "minute": 59}
